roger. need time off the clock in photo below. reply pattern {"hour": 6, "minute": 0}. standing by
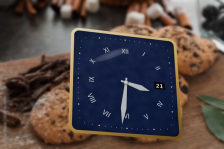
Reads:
{"hour": 3, "minute": 31}
